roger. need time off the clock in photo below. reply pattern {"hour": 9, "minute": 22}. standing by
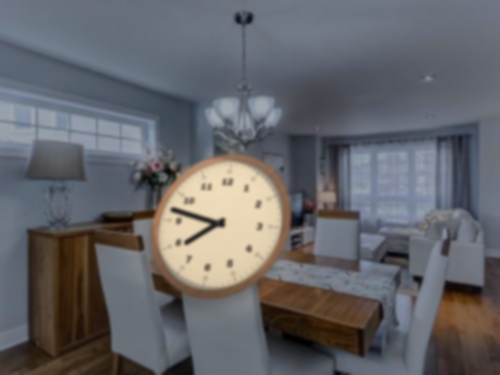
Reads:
{"hour": 7, "minute": 47}
